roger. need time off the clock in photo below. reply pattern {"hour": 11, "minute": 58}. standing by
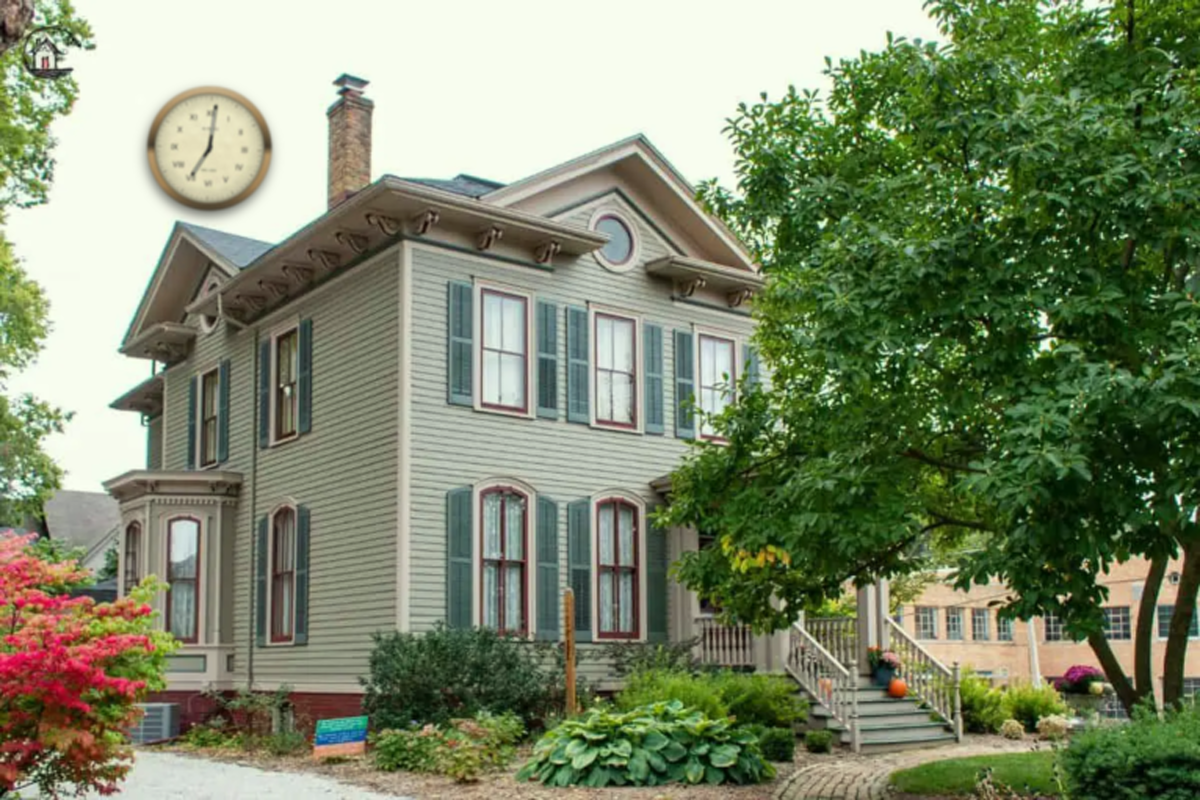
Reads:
{"hour": 7, "minute": 1}
